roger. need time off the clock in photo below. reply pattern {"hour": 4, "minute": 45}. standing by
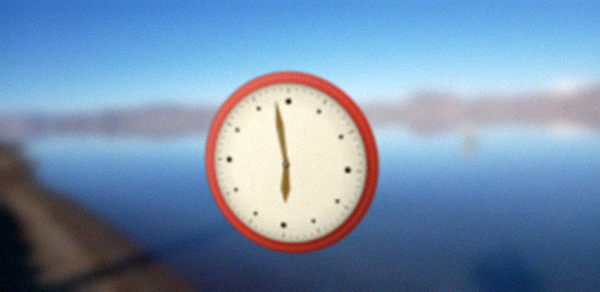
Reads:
{"hour": 5, "minute": 58}
